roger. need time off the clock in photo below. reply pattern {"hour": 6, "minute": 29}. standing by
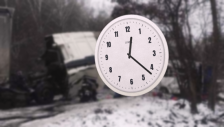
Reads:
{"hour": 12, "minute": 22}
